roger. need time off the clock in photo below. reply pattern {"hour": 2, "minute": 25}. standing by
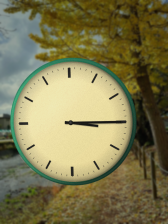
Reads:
{"hour": 3, "minute": 15}
